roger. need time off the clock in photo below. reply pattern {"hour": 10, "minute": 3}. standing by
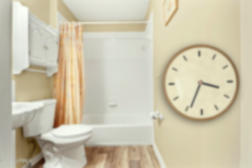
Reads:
{"hour": 3, "minute": 34}
